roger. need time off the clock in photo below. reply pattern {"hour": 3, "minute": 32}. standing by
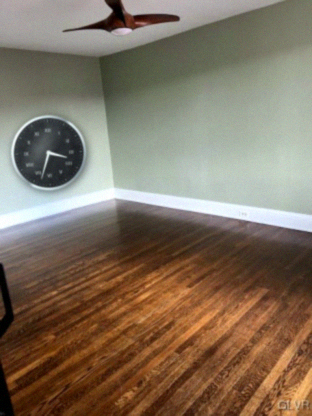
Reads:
{"hour": 3, "minute": 33}
